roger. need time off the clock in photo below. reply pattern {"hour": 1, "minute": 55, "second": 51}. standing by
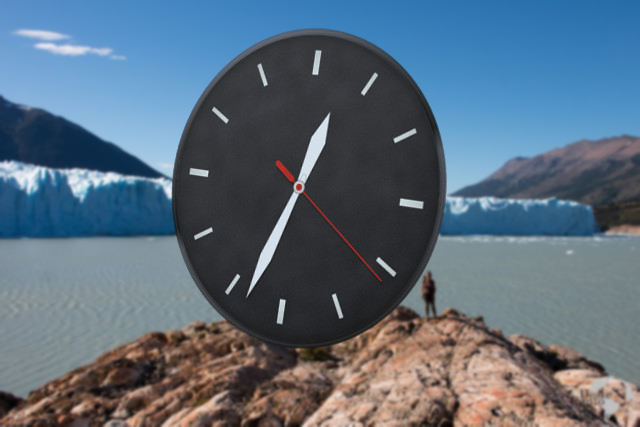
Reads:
{"hour": 12, "minute": 33, "second": 21}
